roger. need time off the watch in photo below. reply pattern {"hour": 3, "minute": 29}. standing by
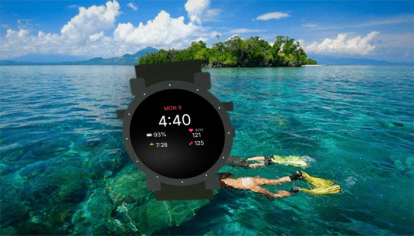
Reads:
{"hour": 4, "minute": 40}
